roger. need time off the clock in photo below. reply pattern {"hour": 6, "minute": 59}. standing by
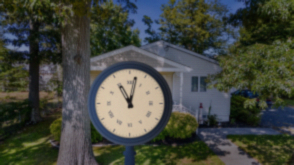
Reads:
{"hour": 11, "minute": 2}
